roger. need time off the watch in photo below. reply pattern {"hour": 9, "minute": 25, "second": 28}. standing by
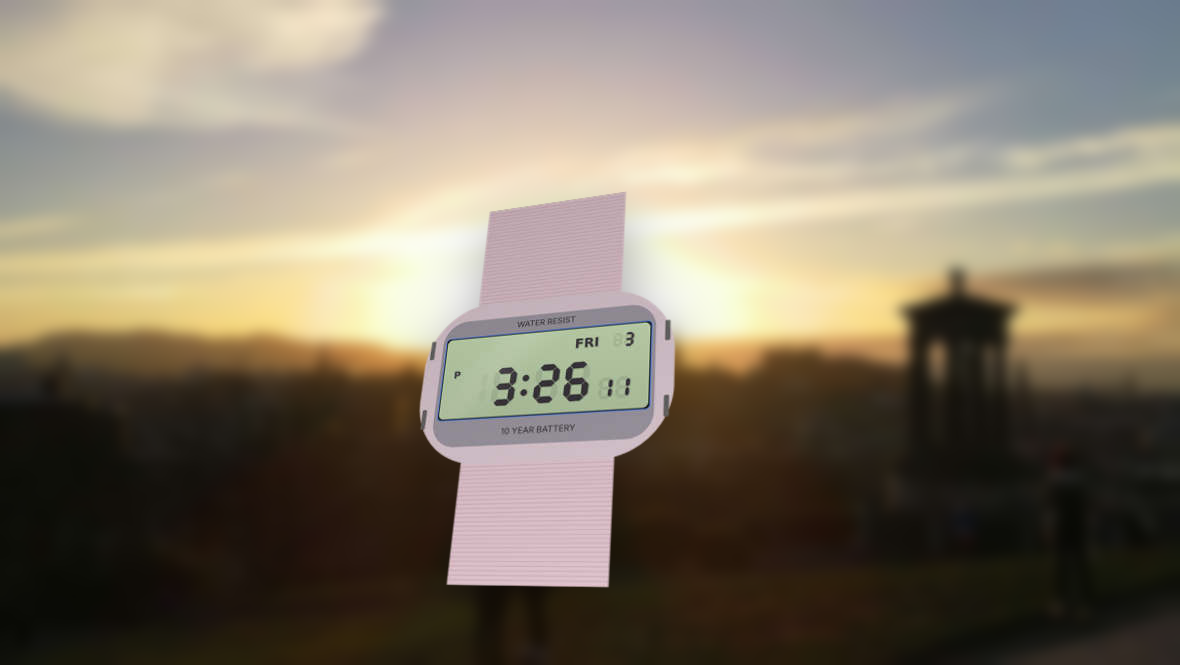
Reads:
{"hour": 3, "minute": 26, "second": 11}
